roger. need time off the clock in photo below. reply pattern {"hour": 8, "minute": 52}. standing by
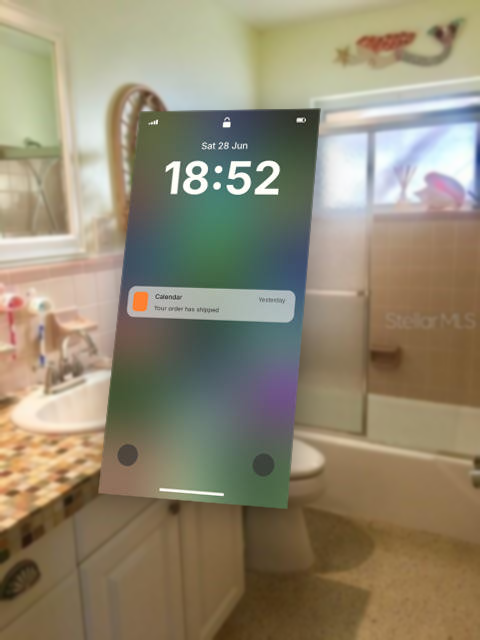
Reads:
{"hour": 18, "minute": 52}
